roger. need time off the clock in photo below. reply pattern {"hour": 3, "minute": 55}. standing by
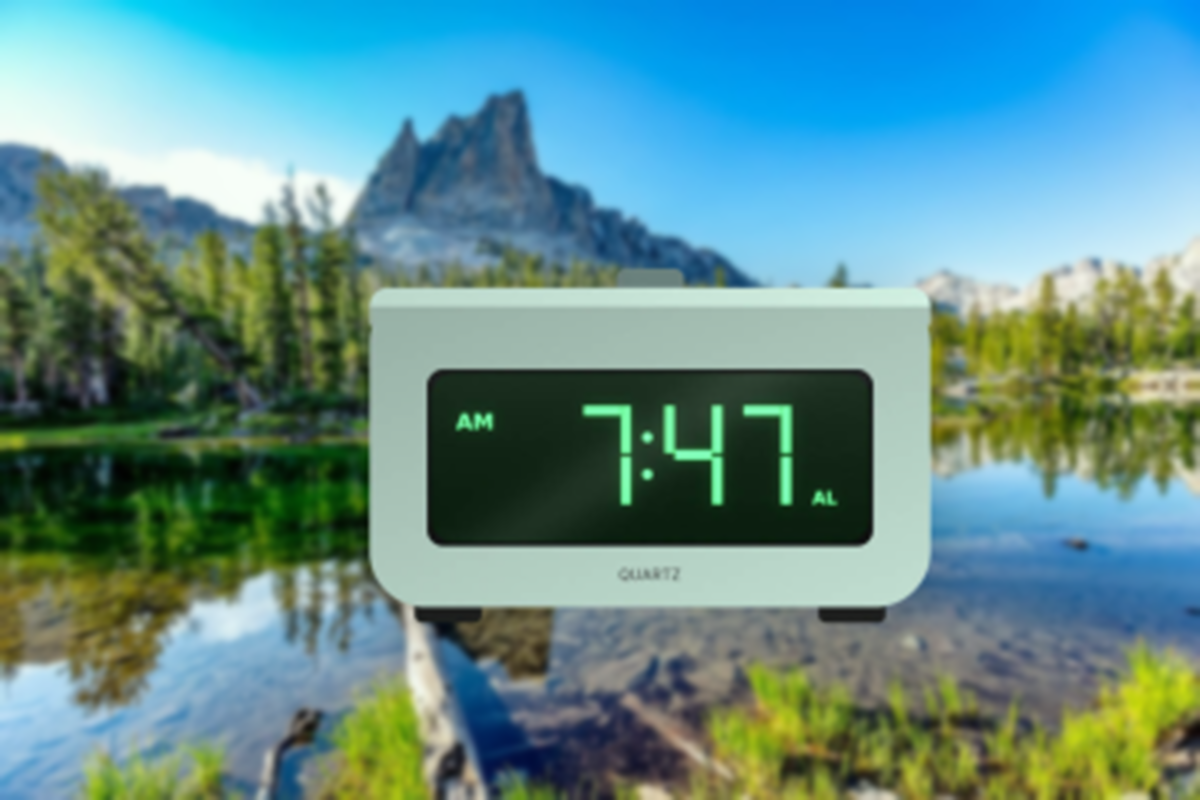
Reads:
{"hour": 7, "minute": 47}
